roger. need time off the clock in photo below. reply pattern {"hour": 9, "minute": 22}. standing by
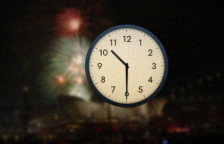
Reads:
{"hour": 10, "minute": 30}
